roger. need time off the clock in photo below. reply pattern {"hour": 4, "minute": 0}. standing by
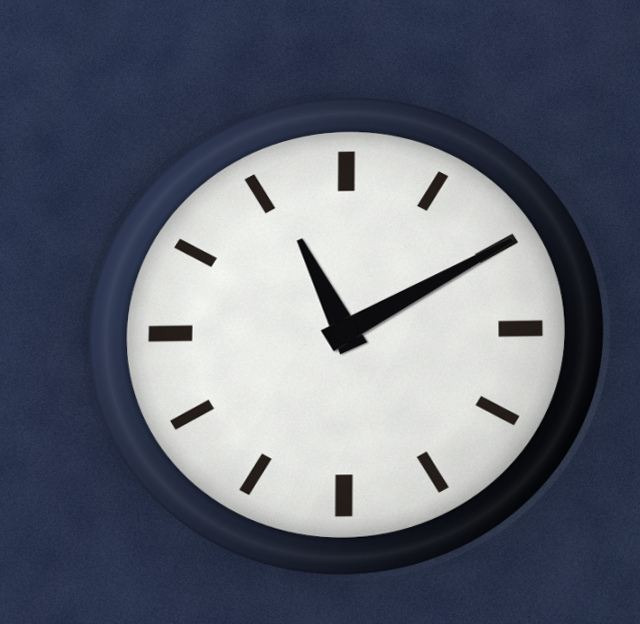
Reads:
{"hour": 11, "minute": 10}
